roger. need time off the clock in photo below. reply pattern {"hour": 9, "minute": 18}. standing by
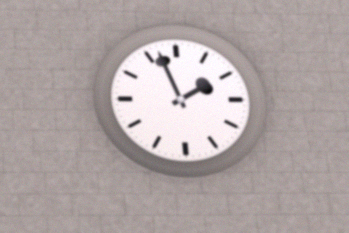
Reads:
{"hour": 1, "minute": 57}
